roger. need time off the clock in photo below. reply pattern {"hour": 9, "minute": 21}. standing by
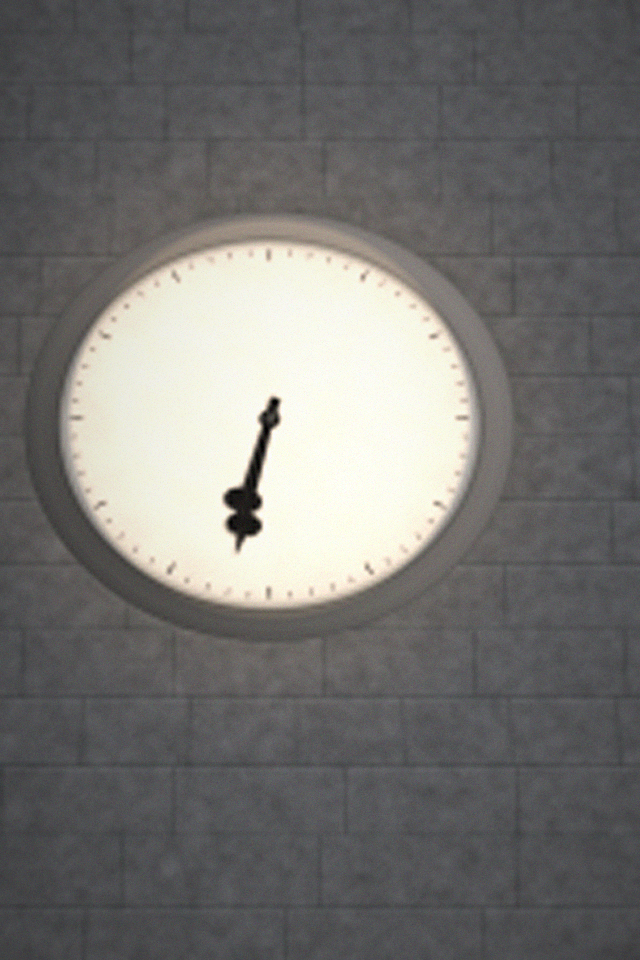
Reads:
{"hour": 6, "minute": 32}
